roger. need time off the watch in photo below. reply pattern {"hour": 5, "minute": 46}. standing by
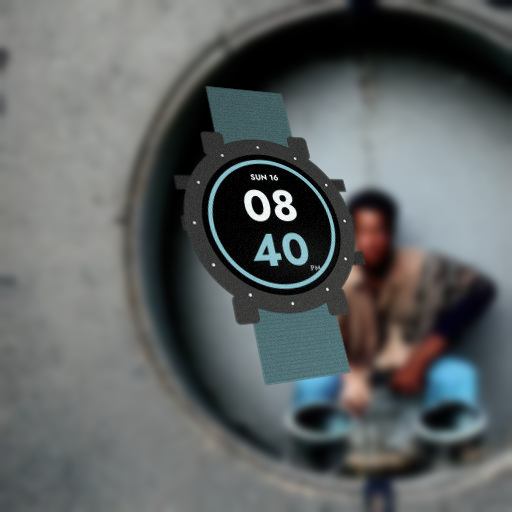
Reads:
{"hour": 8, "minute": 40}
